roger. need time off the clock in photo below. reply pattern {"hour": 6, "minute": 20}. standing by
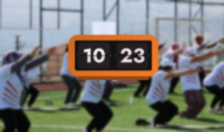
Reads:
{"hour": 10, "minute": 23}
